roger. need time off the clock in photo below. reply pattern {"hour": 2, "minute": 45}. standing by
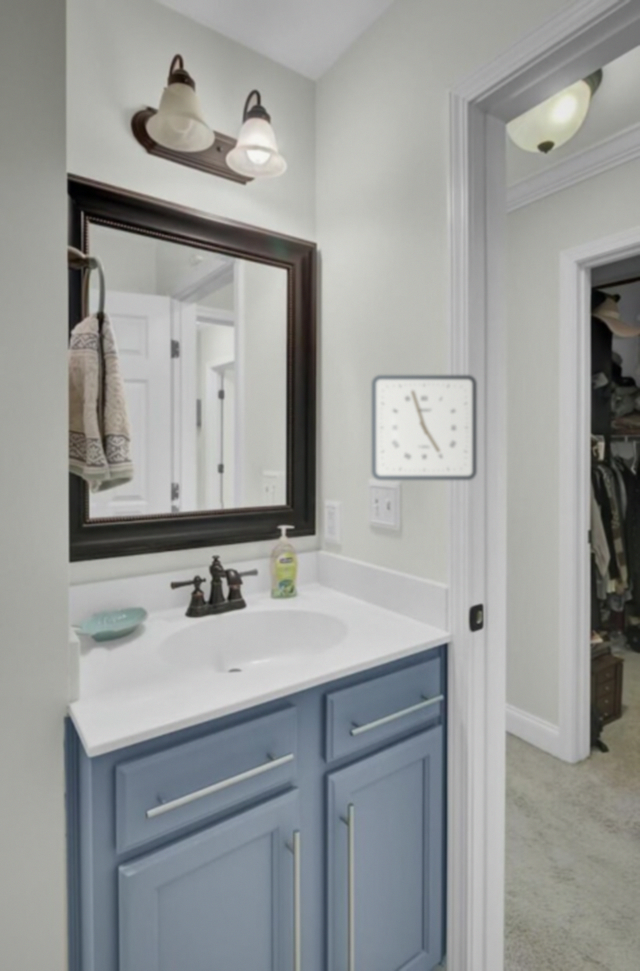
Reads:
{"hour": 4, "minute": 57}
